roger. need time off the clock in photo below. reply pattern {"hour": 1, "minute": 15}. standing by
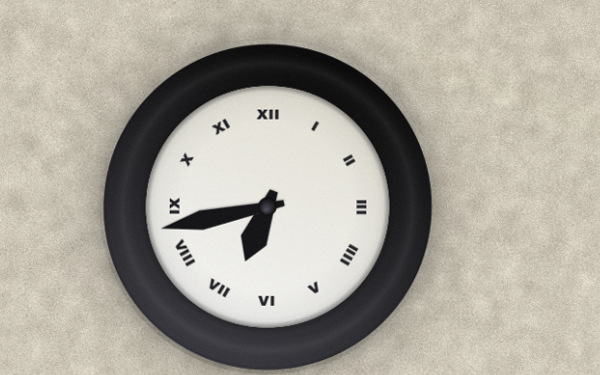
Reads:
{"hour": 6, "minute": 43}
